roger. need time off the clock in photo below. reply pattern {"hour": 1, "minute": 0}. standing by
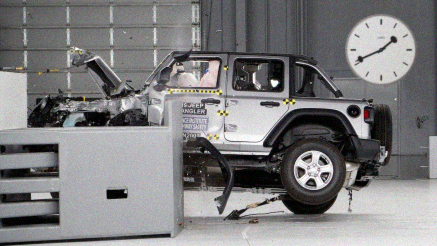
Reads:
{"hour": 1, "minute": 41}
